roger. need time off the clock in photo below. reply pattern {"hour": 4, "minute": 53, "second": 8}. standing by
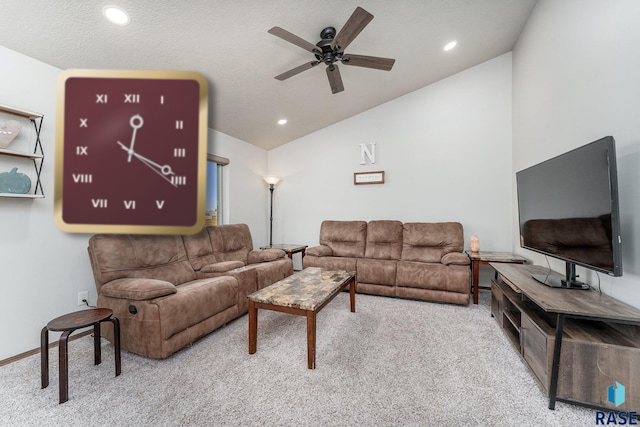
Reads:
{"hour": 12, "minute": 19, "second": 21}
